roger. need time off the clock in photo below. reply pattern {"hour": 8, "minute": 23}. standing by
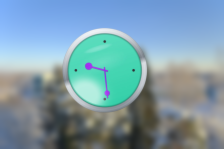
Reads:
{"hour": 9, "minute": 29}
